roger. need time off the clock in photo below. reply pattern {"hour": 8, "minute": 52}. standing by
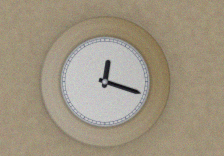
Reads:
{"hour": 12, "minute": 18}
